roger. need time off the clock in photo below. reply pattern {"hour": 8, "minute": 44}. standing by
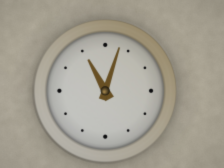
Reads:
{"hour": 11, "minute": 3}
